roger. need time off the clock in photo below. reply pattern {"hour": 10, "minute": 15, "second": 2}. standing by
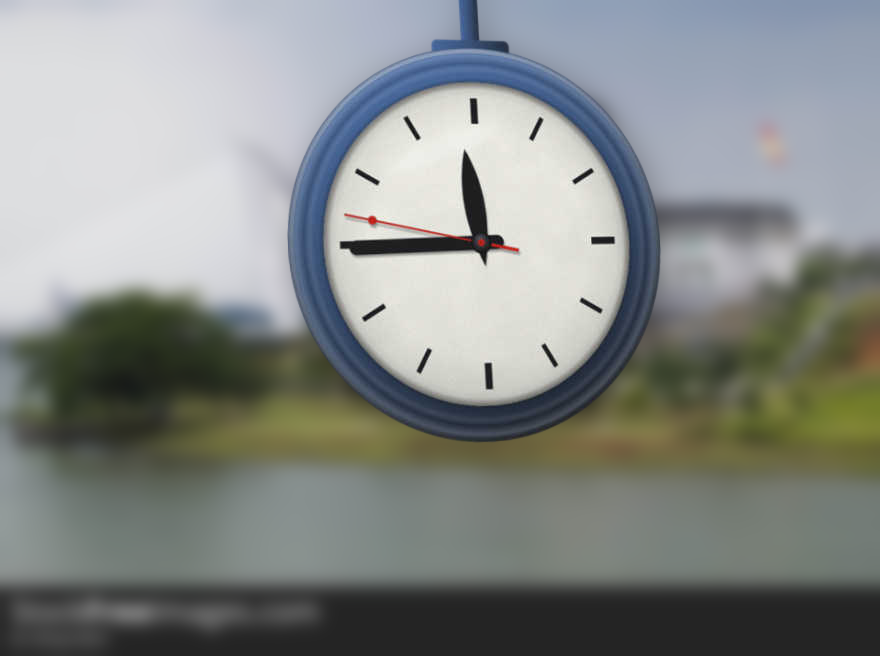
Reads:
{"hour": 11, "minute": 44, "second": 47}
